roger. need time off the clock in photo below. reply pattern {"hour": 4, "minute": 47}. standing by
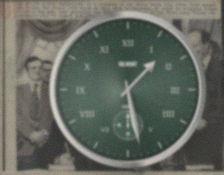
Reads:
{"hour": 1, "minute": 28}
